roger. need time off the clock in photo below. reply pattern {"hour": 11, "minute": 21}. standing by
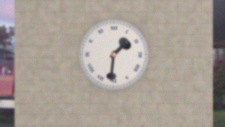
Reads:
{"hour": 1, "minute": 31}
